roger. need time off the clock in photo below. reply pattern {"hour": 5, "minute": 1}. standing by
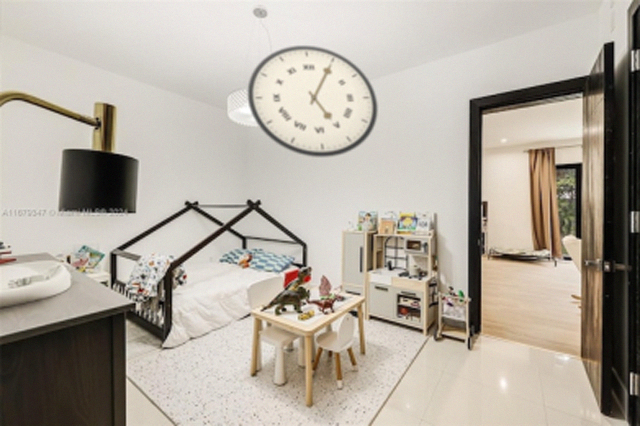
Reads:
{"hour": 5, "minute": 5}
